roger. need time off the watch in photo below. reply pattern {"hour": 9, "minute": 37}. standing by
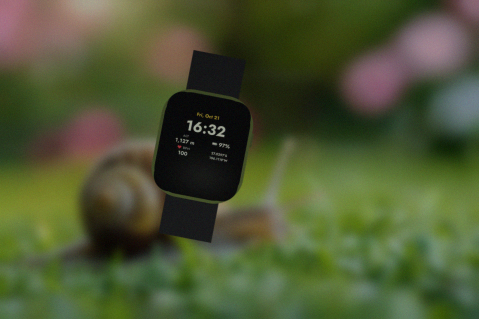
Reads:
{"hour": 16, "minute": 32}
